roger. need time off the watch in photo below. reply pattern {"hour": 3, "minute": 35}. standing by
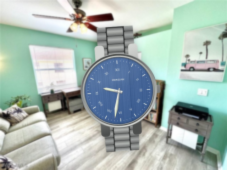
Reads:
{"hour": 9, "minute": 32}
